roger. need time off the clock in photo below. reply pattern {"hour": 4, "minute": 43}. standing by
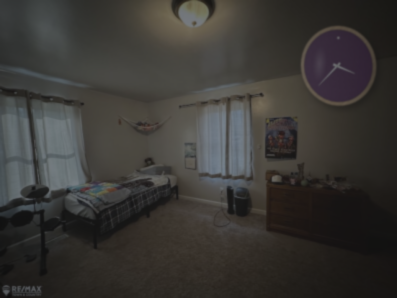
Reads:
{"hour": 3, "minute": 37}
